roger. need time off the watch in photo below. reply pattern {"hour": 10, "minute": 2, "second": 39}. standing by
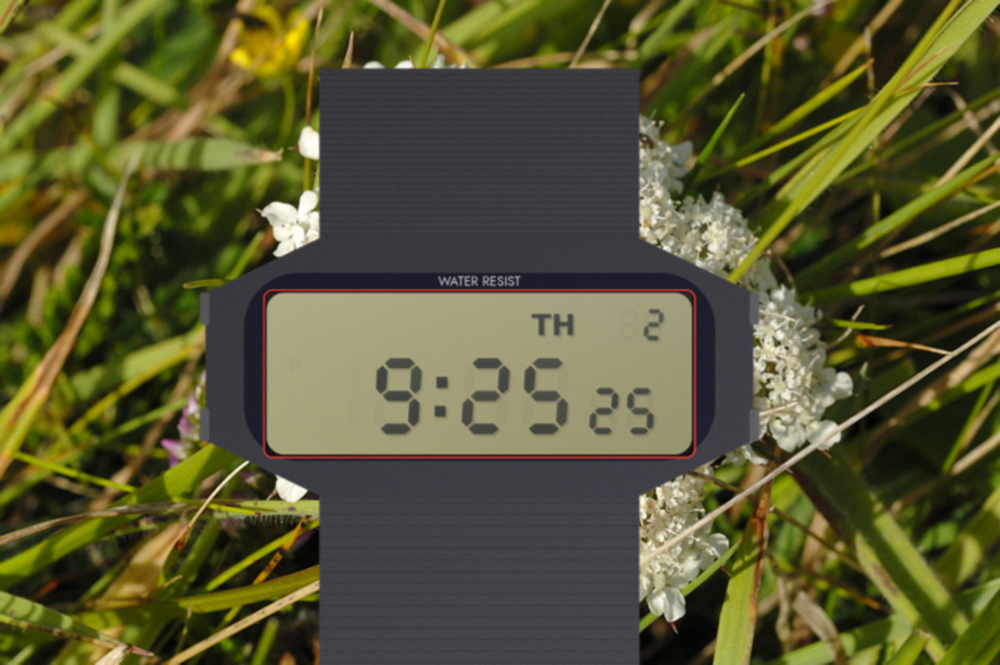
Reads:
{"hour": 9, "minute": 25, "second": 25}
